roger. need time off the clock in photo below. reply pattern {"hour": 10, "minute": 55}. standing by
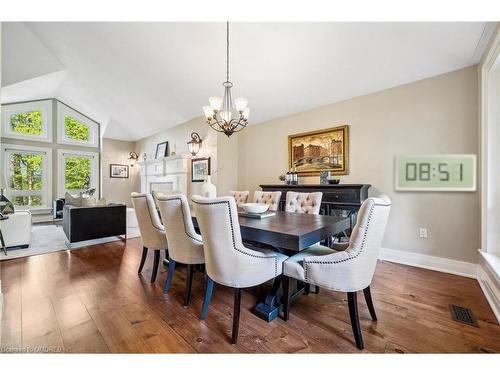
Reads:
{"hour": 8, "minute": 51}
